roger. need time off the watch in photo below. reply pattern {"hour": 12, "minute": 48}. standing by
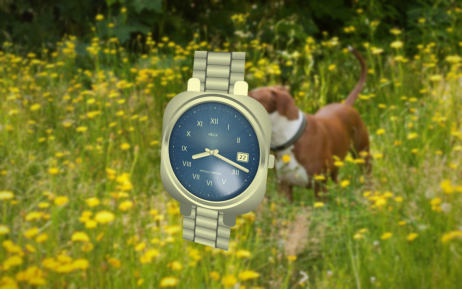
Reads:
{"hour": 8, "minute": 18}
